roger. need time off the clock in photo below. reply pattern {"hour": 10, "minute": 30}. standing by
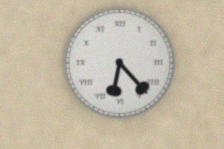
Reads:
{"hour": 6, "minute": 23}
